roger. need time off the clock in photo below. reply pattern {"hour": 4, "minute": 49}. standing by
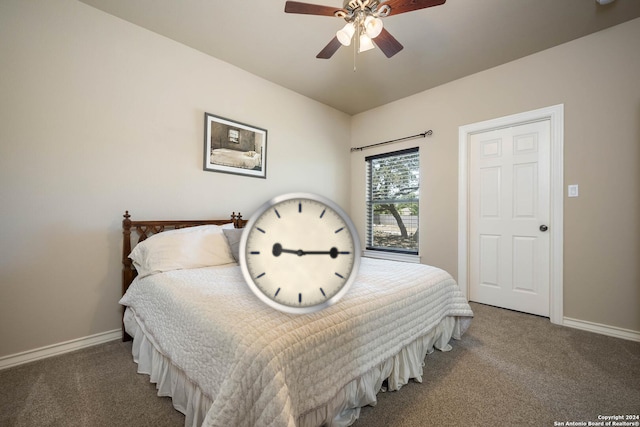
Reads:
{"hour": 9, "minute": 15}
